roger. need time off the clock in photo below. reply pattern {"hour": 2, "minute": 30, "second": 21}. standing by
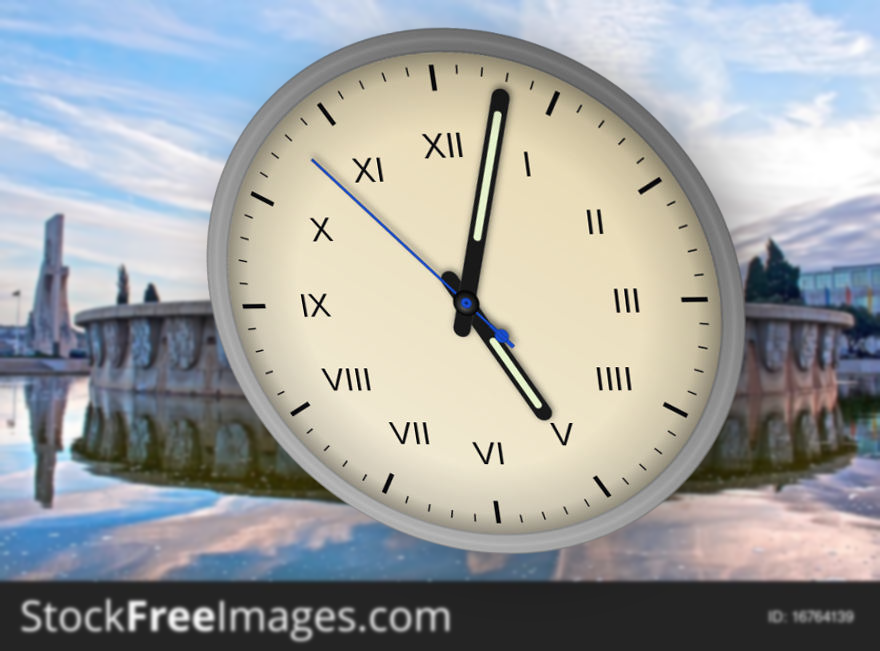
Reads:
{"hour": 5, "minute": 2, "second": 53}
